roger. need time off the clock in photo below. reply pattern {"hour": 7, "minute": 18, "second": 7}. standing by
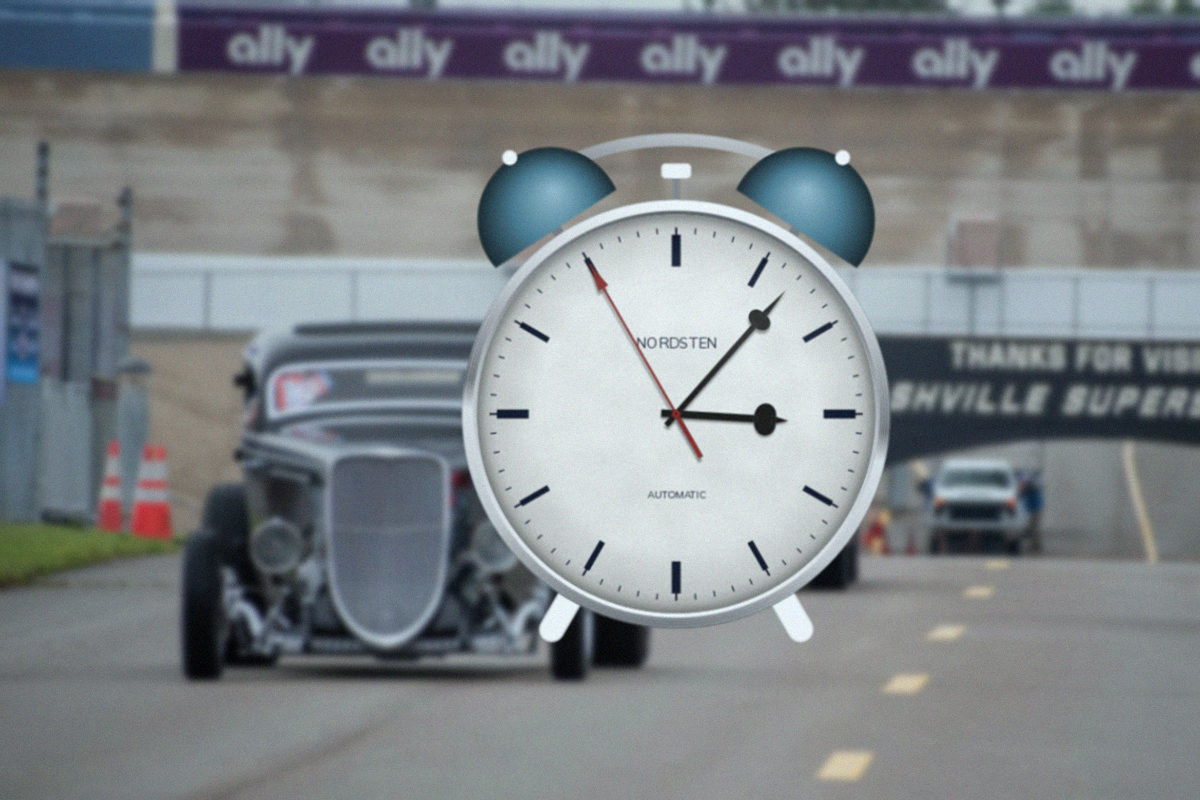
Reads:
{"hour": 3, "minute": 6, "second": 55}
